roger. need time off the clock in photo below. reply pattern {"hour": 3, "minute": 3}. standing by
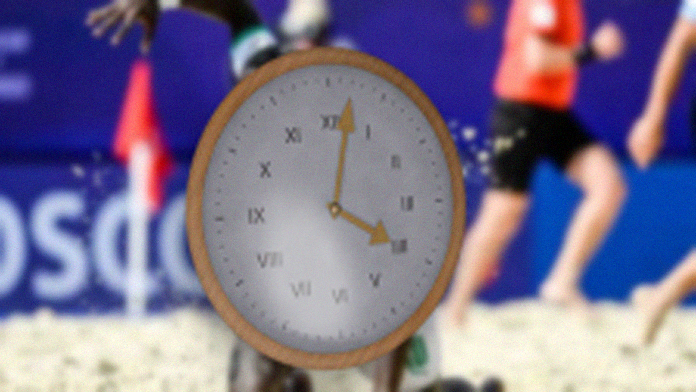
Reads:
{"hour": 4, "minute": 2}
